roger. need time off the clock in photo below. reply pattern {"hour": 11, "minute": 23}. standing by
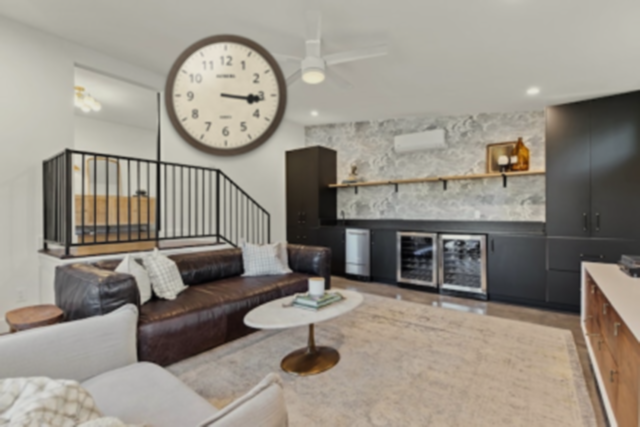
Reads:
{"hour": 3, "minute": 16}
